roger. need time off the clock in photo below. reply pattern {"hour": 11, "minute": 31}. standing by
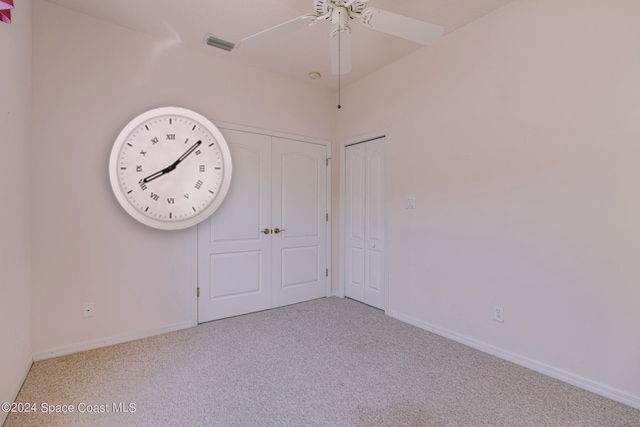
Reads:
{"hour": 8, "minute": 8}
